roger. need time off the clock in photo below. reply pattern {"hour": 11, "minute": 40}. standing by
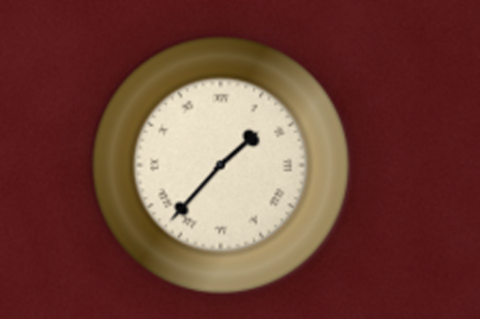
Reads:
{"hour": 1, "minute": 37}
